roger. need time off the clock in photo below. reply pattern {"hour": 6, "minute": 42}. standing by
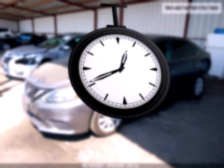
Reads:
{"hour": 12, "minute": 41}
